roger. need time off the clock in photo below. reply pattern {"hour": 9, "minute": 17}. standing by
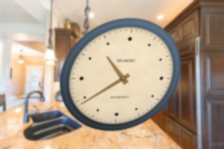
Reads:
{"hour": 10, "minute": 39}
